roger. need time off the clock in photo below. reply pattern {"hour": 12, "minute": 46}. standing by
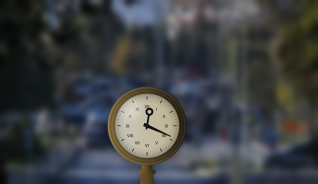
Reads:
{"hour": 12, "minute": 19}
